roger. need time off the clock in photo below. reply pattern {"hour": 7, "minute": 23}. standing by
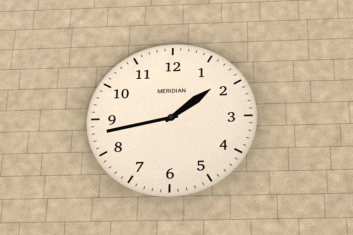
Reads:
{"hour": 1, "minute": 43}
